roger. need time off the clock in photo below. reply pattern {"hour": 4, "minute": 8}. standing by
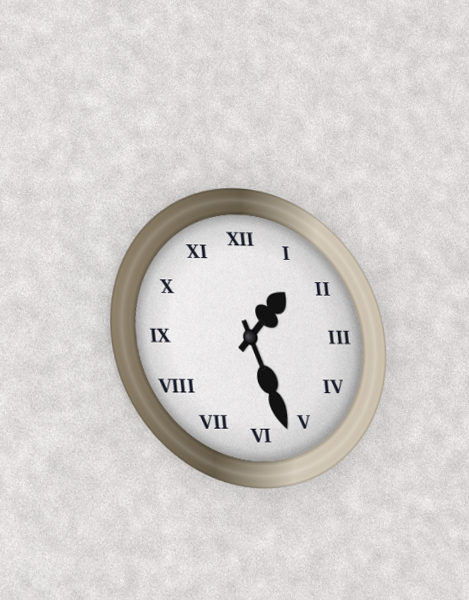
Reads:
{"hour": 1, "minute": 27}
